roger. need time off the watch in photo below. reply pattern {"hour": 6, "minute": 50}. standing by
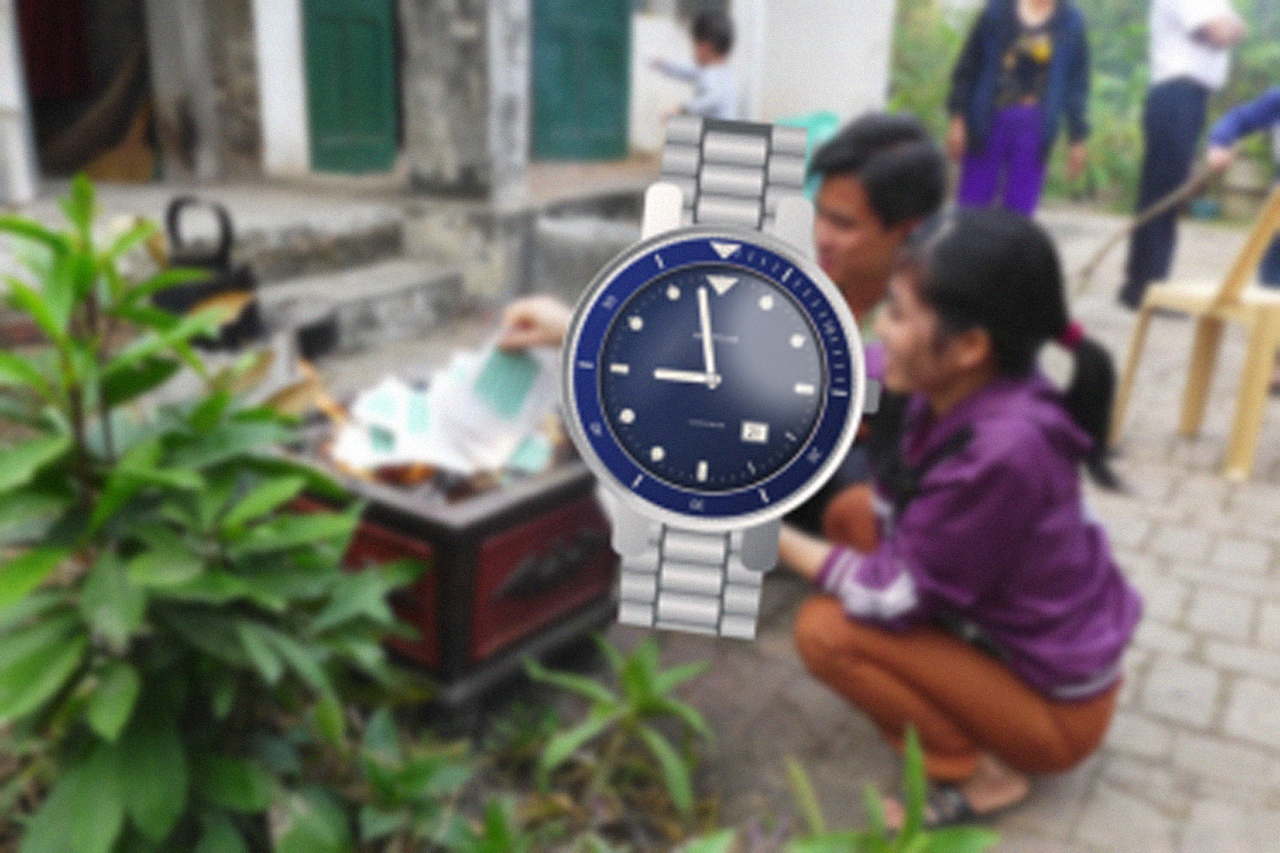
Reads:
{"hour": 8, "minute": 58}
